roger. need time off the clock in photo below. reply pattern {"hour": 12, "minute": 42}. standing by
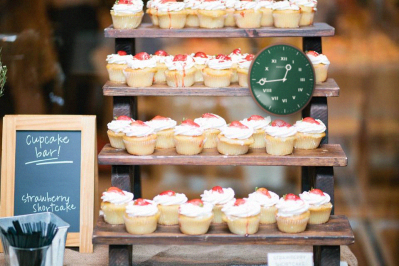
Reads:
{"hour": 12, "minute": 44}
